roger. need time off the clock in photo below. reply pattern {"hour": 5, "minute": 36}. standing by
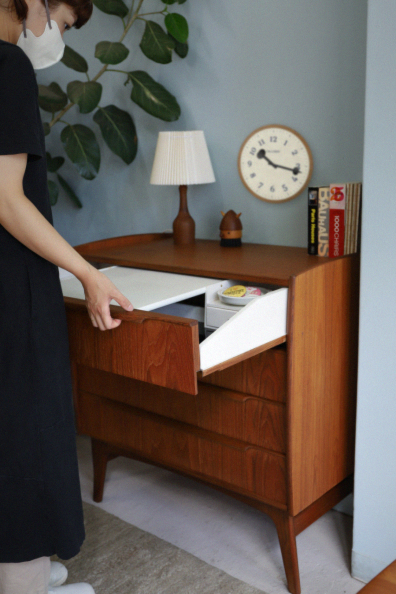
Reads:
{"hour": 10, "minute": 17}
